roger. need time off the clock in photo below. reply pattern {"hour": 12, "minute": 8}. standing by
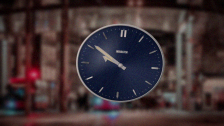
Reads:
{"hour": 9, "minute": 51}
